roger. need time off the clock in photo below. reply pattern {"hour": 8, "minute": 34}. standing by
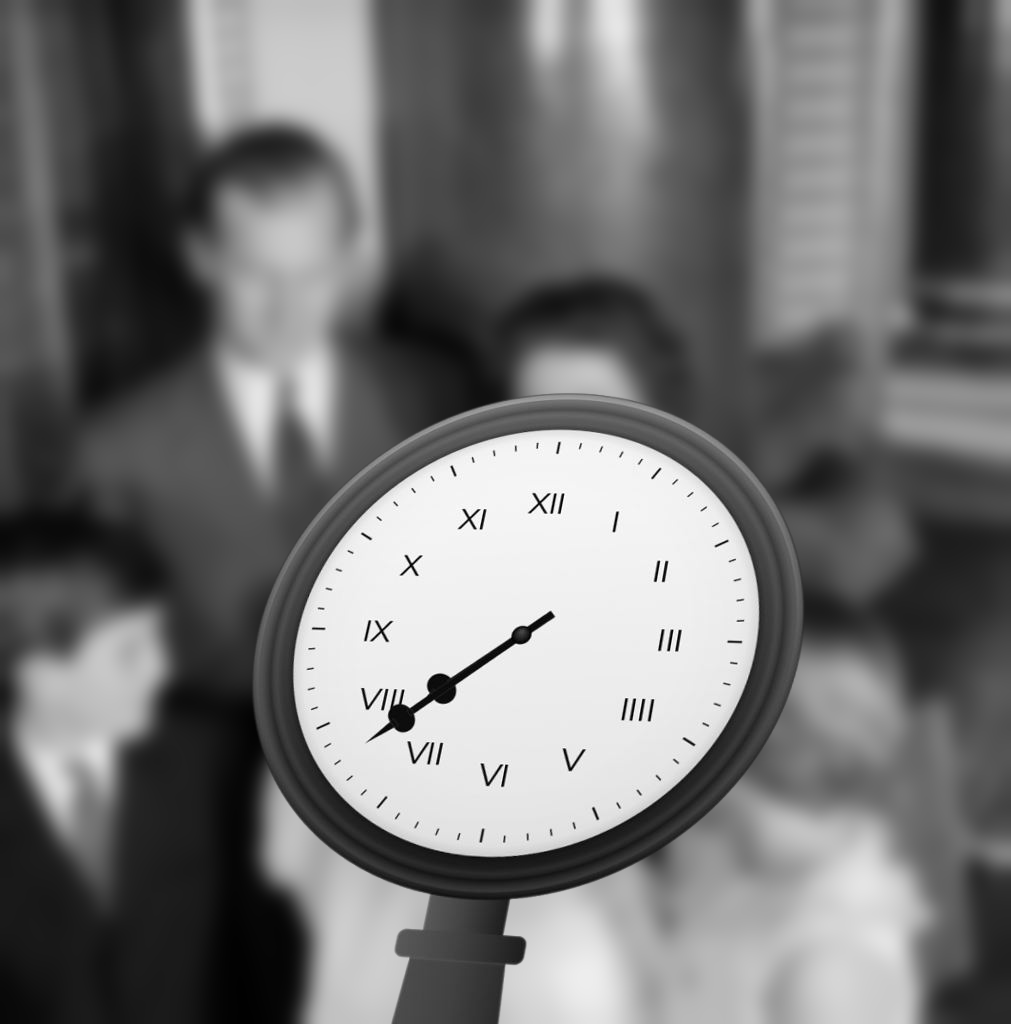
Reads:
{"hour": 7, "minute": 38}
